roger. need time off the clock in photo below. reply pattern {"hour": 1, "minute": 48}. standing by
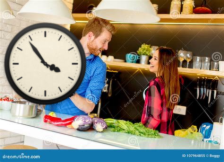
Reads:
{"hour": 3, "minute": 54}
